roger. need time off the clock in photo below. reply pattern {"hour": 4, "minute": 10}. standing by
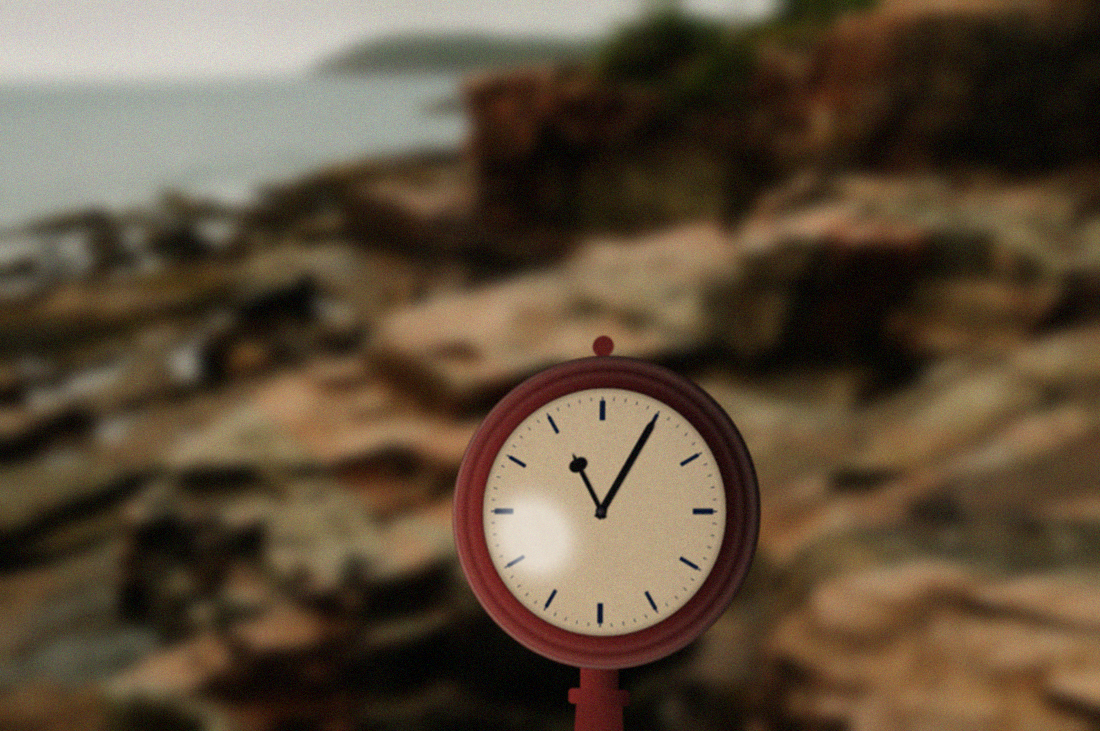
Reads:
{"hour": 11, "minute": 5}
